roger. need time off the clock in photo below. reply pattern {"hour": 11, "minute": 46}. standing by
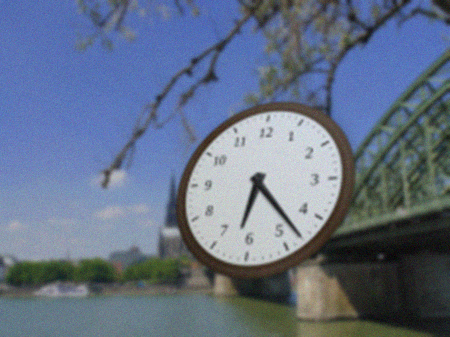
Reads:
{"hour": 6, "minute": 23}
